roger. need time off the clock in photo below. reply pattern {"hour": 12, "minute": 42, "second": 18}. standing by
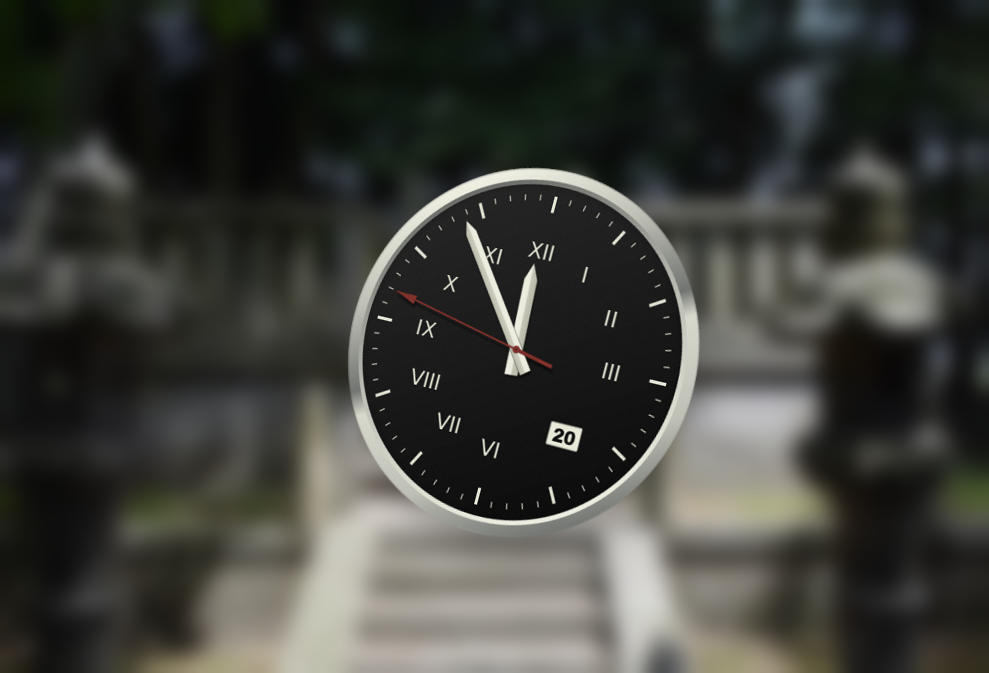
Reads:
{"hour": 11, "minute": 53, "second": 47}
